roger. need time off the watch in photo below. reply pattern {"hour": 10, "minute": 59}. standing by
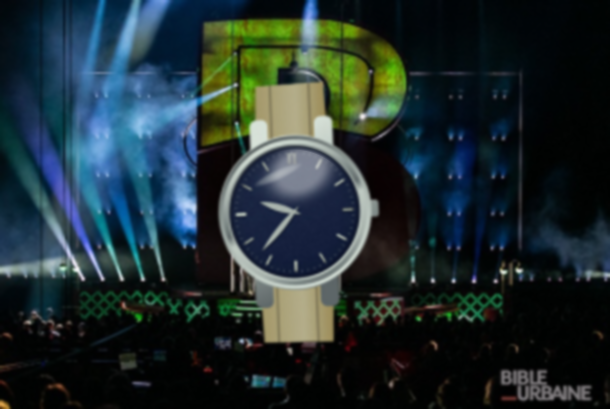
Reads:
{"hour": 9, "minute": 37}
